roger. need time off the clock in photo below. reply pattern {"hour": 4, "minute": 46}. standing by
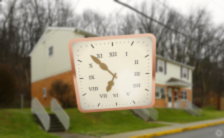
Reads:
{"hour": 6, "minute": 53}
